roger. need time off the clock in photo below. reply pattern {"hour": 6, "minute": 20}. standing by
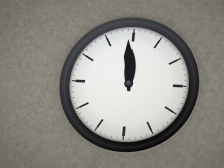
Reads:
{"hour": 11, "minute": 59}
